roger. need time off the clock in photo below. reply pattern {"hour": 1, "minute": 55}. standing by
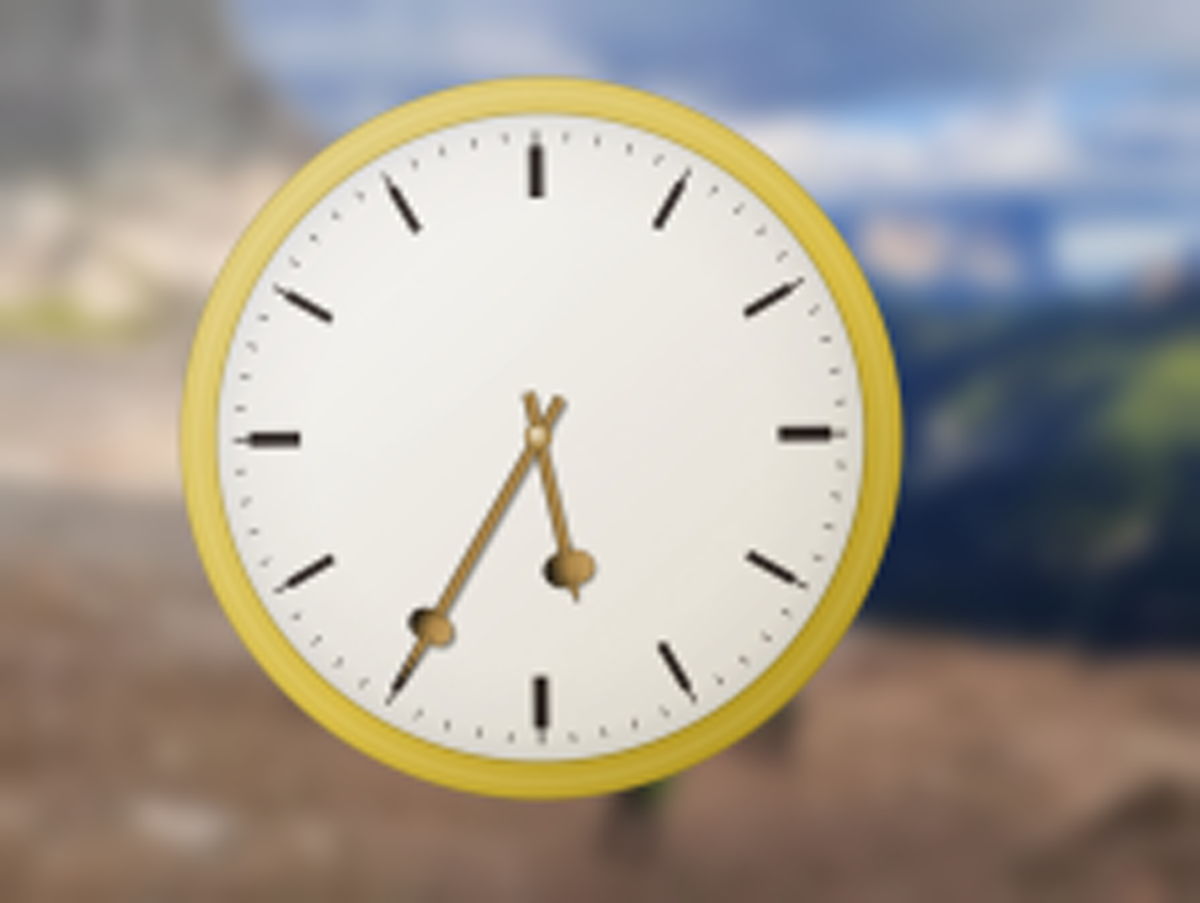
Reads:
{"hour": 5, "minute": 35}
